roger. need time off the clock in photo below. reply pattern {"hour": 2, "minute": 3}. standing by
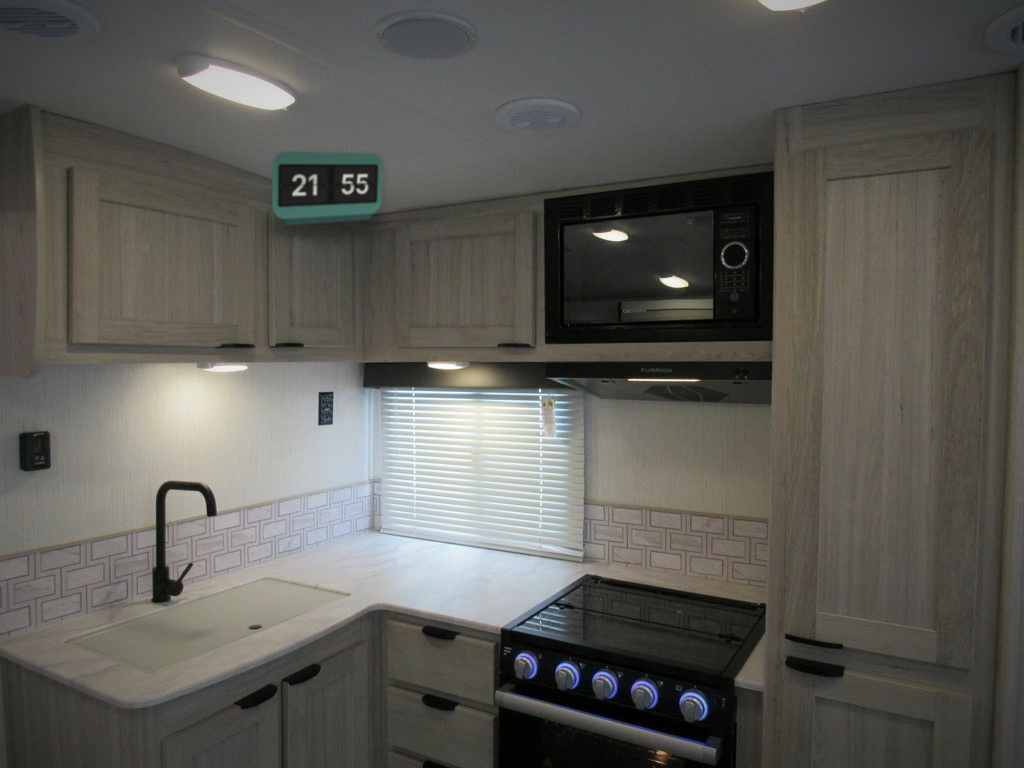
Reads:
{"hour": 21, "minute": 55}
